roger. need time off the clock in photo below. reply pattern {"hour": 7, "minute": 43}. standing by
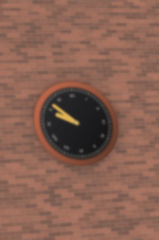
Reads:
{"hour": 9, "minute": 52}
